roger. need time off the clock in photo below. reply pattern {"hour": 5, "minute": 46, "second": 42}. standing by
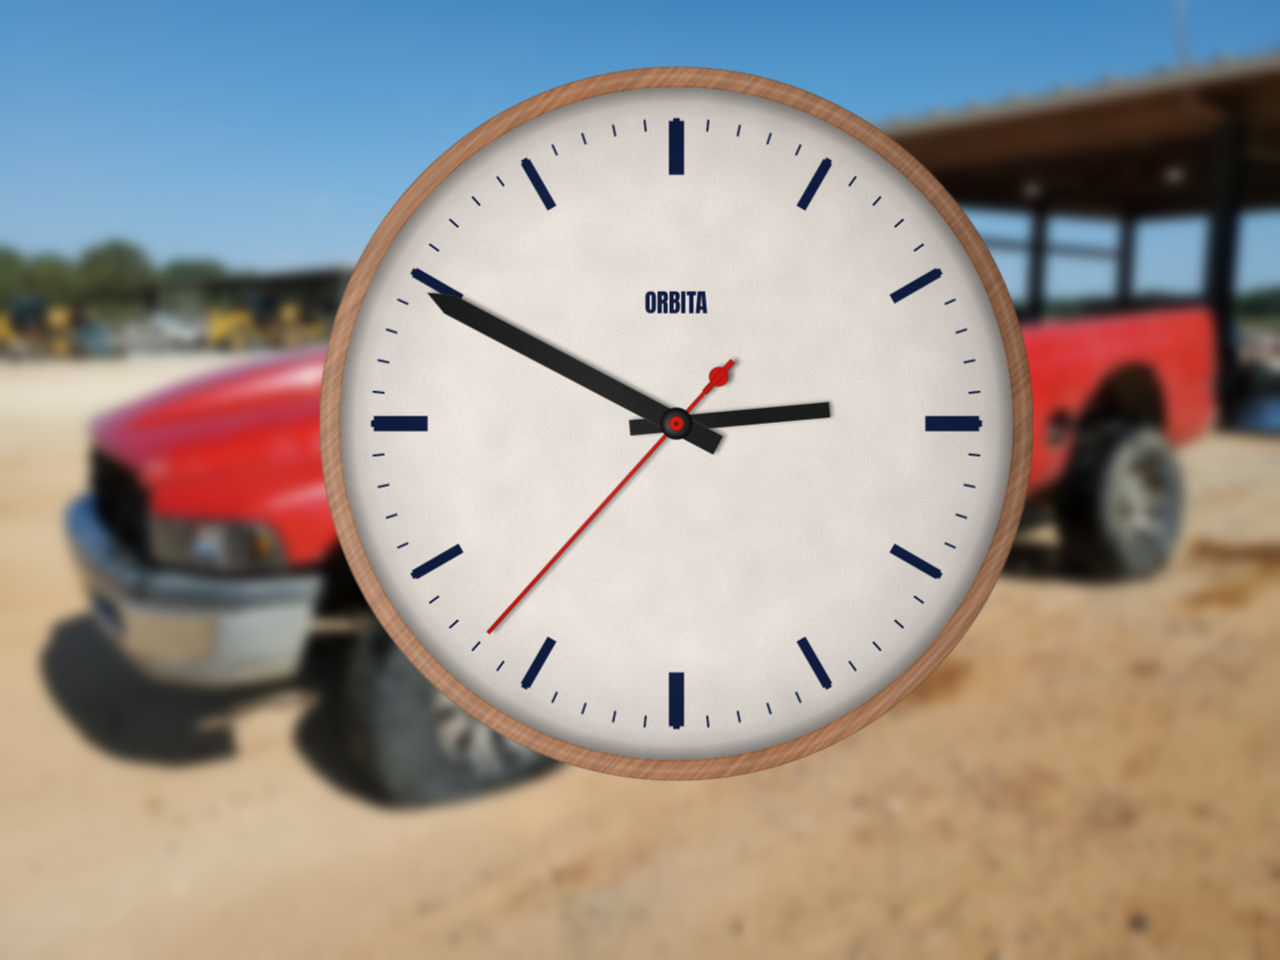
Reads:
{"hour": 2, "minute": 49, "second": 37}
